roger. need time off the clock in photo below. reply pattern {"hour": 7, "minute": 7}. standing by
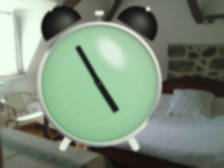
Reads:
{"hour": 4, "minute": 55}
